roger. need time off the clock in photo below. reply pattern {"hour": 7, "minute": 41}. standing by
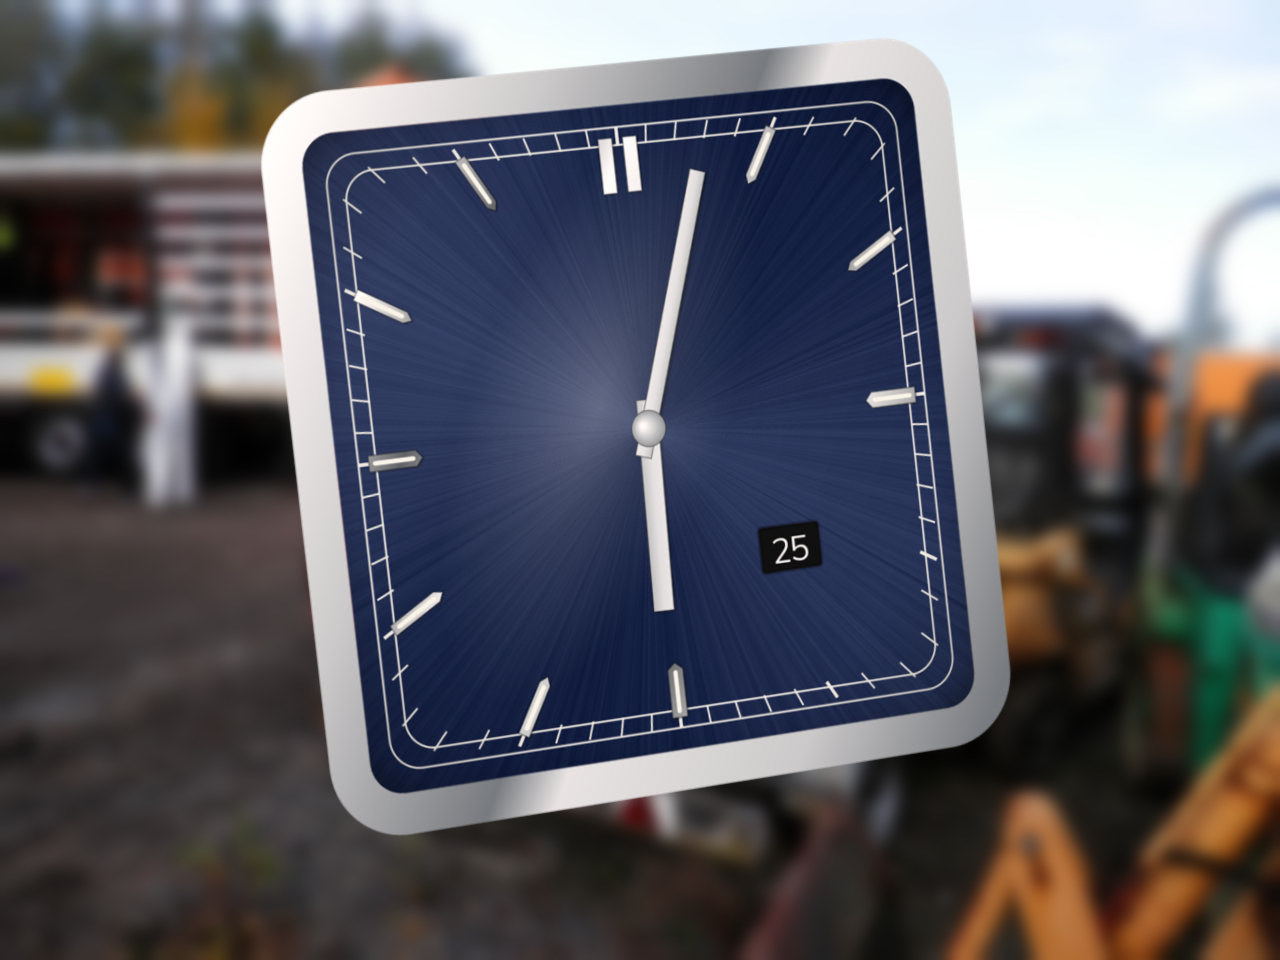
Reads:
{"hour": 6, "minute": 3}
